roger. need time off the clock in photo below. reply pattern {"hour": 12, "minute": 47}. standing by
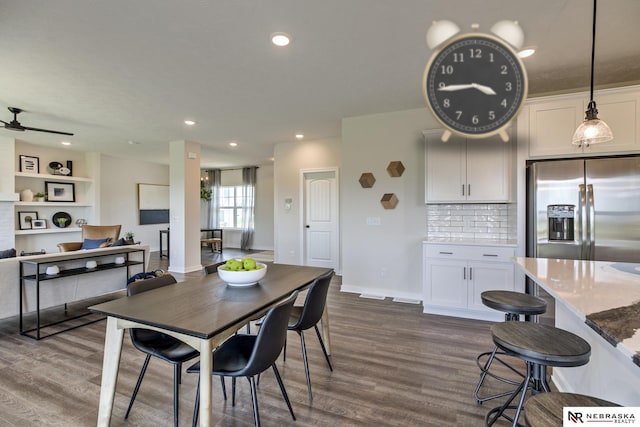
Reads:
{"hour": 3, "minute": 44}
